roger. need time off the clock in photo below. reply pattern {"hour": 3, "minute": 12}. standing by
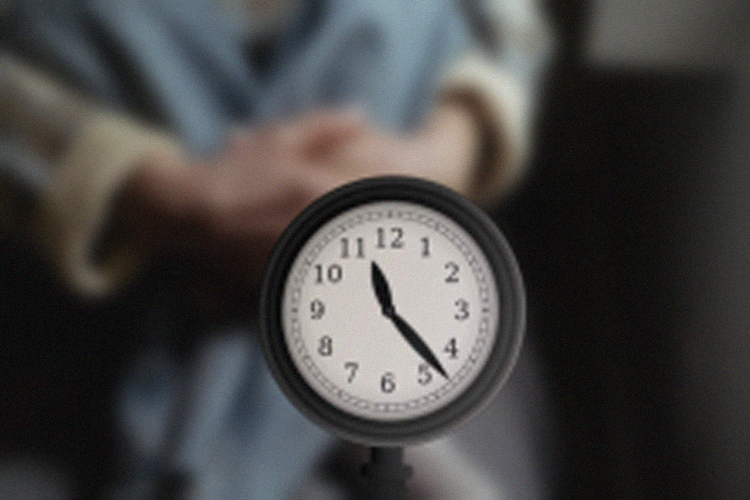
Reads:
{"hour": 11, "minute": 23}
